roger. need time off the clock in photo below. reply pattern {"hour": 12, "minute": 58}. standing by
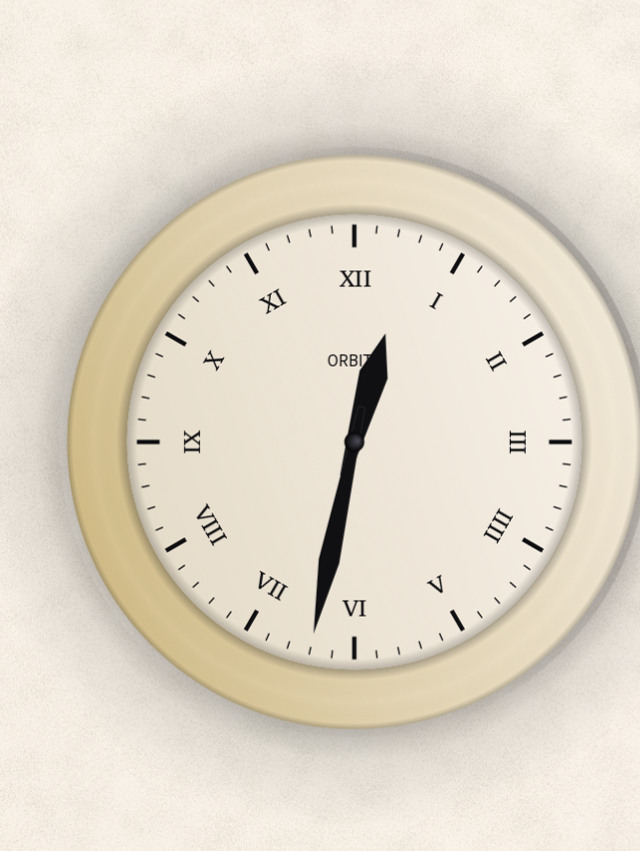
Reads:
{"hour": 12, "minute": 32}
